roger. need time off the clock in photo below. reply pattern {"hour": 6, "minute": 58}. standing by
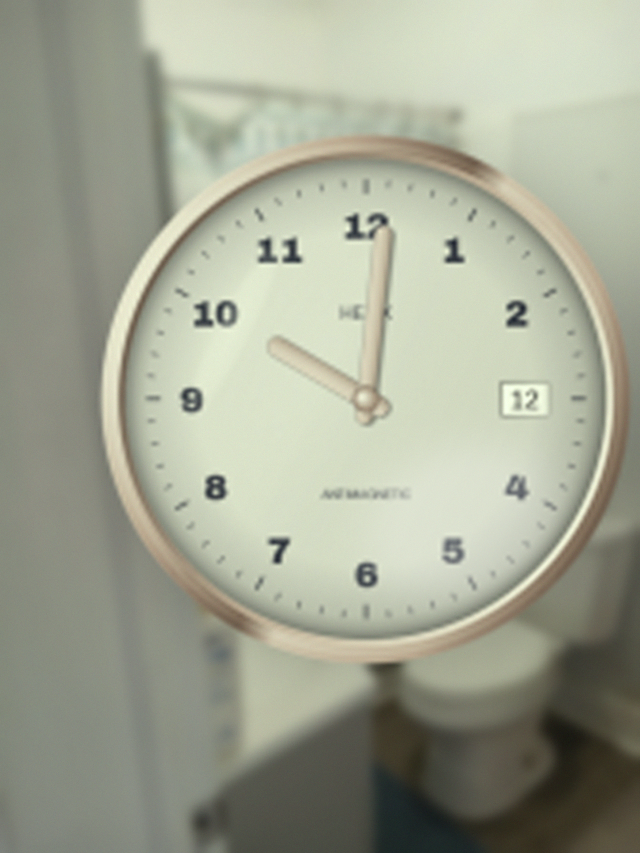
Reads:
{"hour": 10, "minute": 1}
